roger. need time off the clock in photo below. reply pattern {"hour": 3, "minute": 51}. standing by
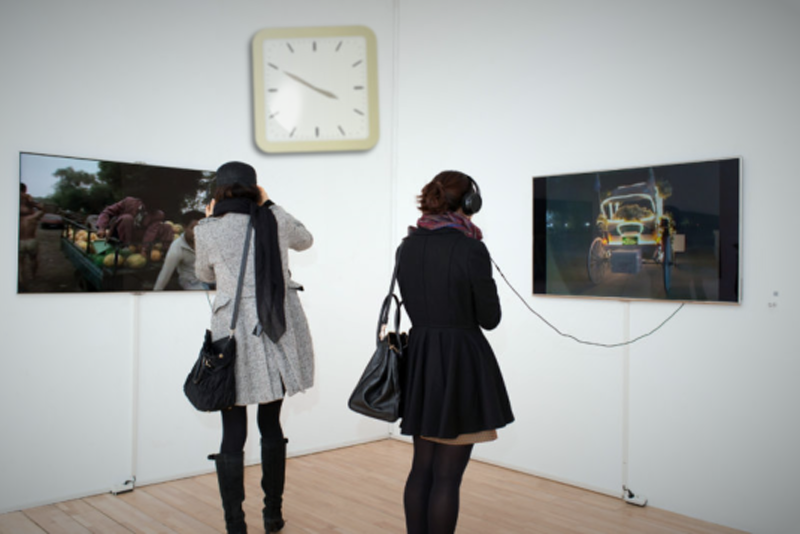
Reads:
{"hour": 3, "minute": 50}
